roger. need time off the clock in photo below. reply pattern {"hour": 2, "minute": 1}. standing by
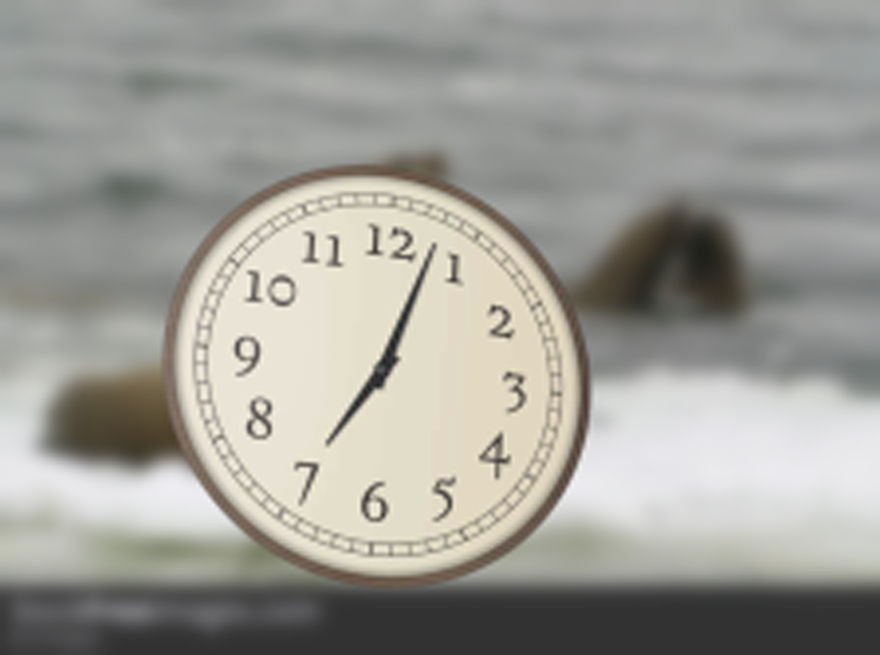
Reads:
{"hour": 7, "minute": 3}
